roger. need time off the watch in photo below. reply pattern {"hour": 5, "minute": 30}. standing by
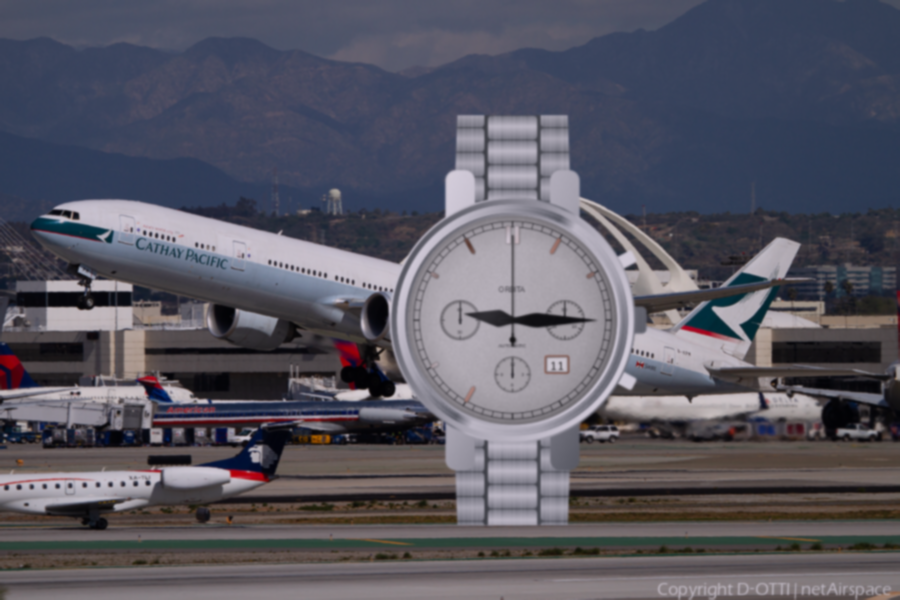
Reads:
{"hour": 9, "minute": 15}
